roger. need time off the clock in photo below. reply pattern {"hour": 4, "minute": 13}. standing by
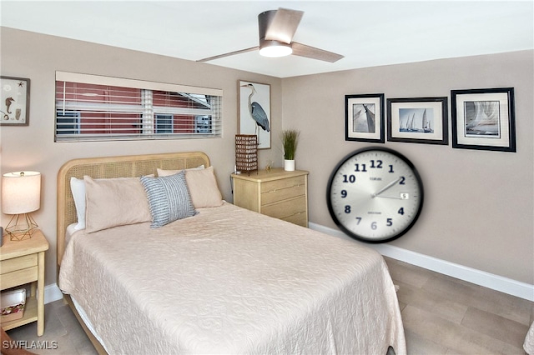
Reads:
{"hour": 3, "minute": 9}
